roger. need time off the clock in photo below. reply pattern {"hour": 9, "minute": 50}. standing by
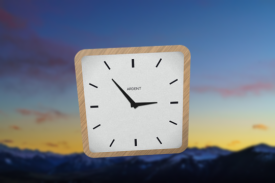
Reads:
{"hour": 2, "minute": 54}
